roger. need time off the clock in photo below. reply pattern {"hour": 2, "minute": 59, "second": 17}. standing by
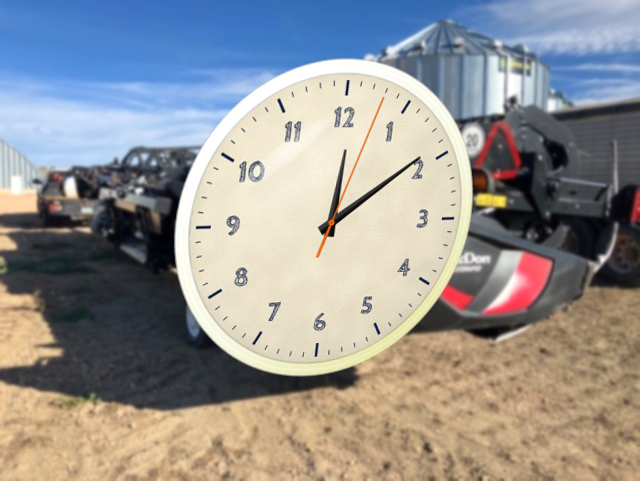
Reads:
{"hour": 12, "minute": 9, "second": 3}
